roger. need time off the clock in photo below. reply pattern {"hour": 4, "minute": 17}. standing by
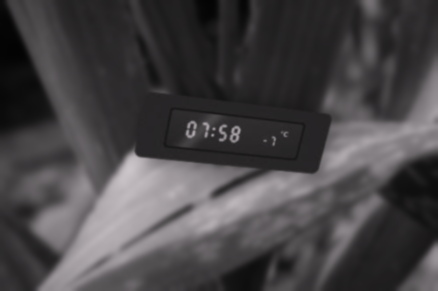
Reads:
{"hour": 7, "minute": 58}
